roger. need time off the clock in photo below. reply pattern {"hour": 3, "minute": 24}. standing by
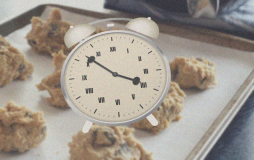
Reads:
{"hour": 3, "minute": 52}
